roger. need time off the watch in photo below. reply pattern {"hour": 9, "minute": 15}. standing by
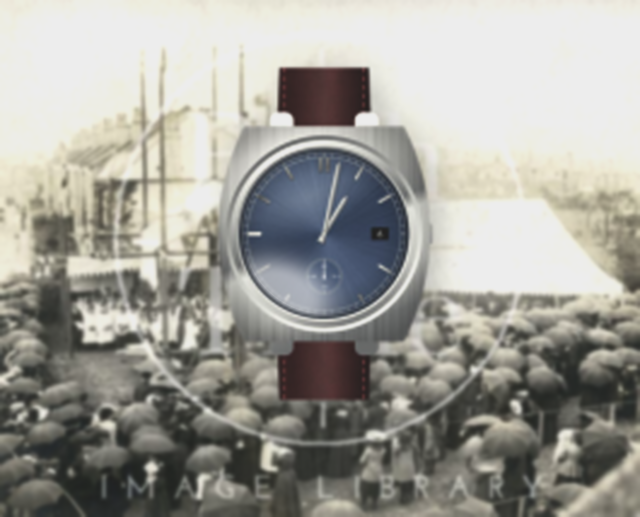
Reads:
{"hour": 1, "minute": 2}
